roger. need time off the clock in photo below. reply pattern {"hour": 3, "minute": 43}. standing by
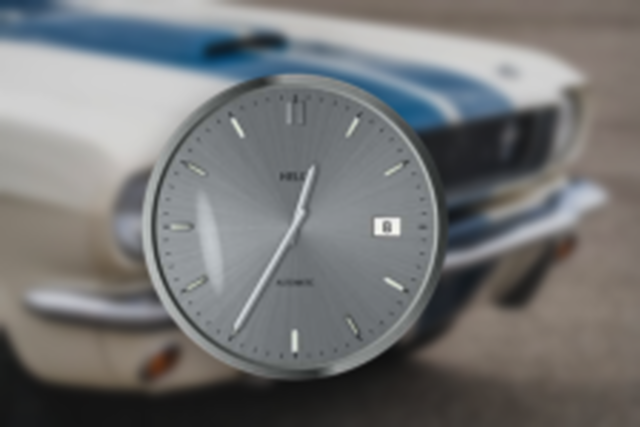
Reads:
{"hour": 12, "minute": 35}
